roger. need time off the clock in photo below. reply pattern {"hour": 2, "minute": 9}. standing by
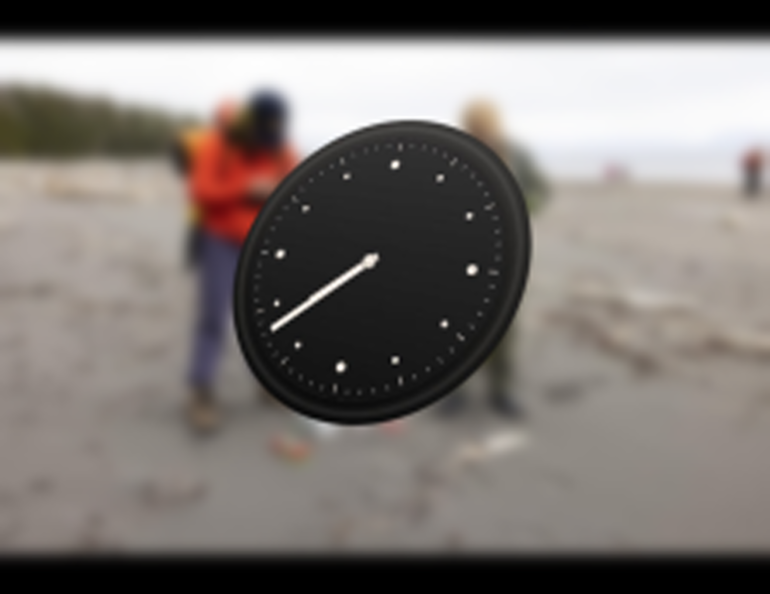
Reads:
{"hour": 7, "minute": 38}
